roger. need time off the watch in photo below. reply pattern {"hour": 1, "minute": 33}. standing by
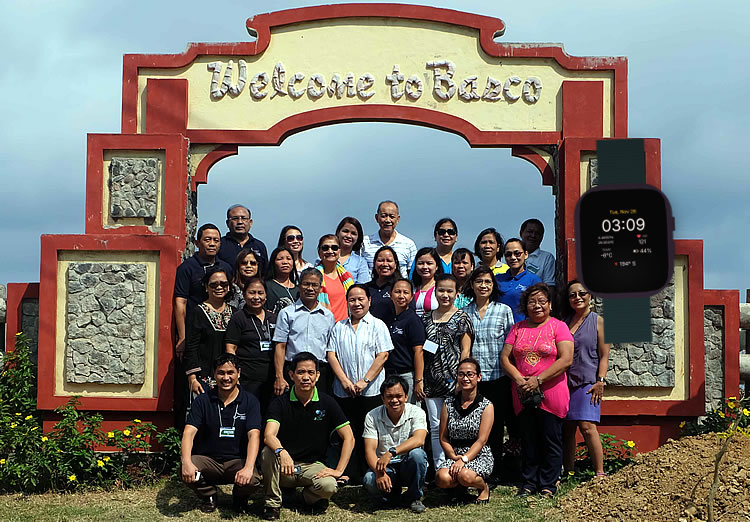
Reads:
{"hour": 3, "minute": 9}
